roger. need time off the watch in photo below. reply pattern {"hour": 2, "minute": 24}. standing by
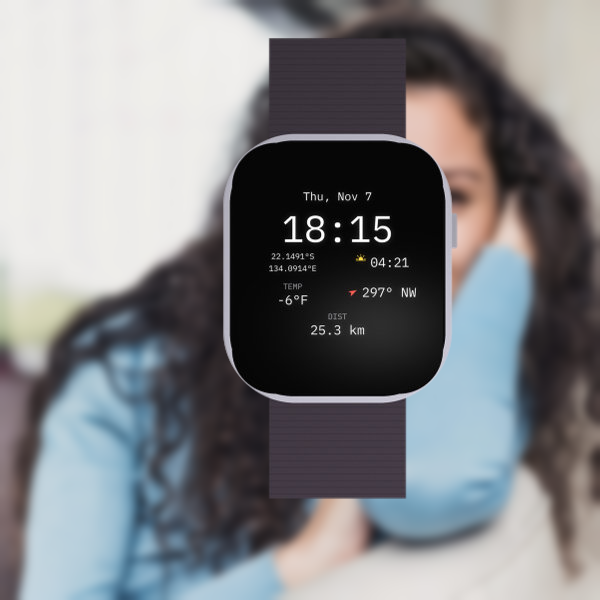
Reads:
{"hour": 18, "minute": 15}
